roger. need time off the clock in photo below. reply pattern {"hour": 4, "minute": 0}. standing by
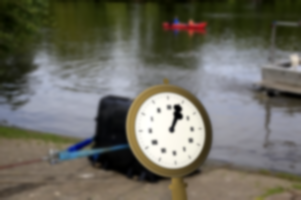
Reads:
{"hour": 1, "minute": 4}
